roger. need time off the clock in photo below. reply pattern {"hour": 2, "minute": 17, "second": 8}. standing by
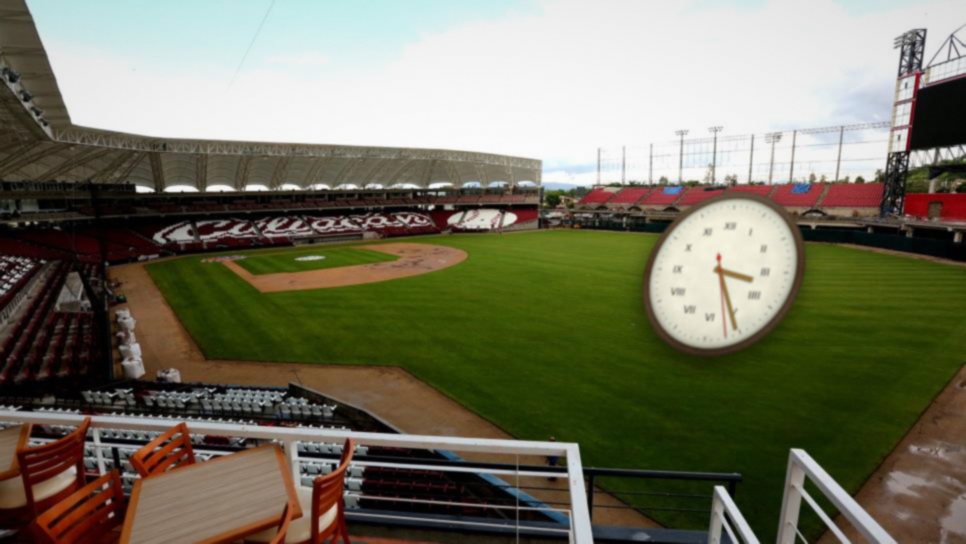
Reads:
{"hour": 3, "minute": 25, "second": 27}
